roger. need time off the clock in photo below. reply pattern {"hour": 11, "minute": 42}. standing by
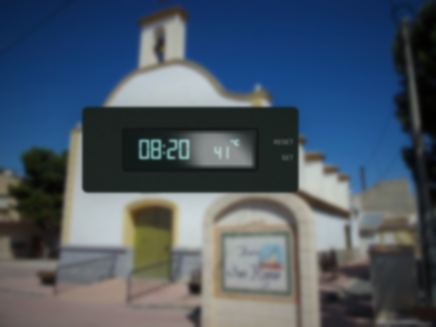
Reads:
{"hour": 8, "minute": 20}
